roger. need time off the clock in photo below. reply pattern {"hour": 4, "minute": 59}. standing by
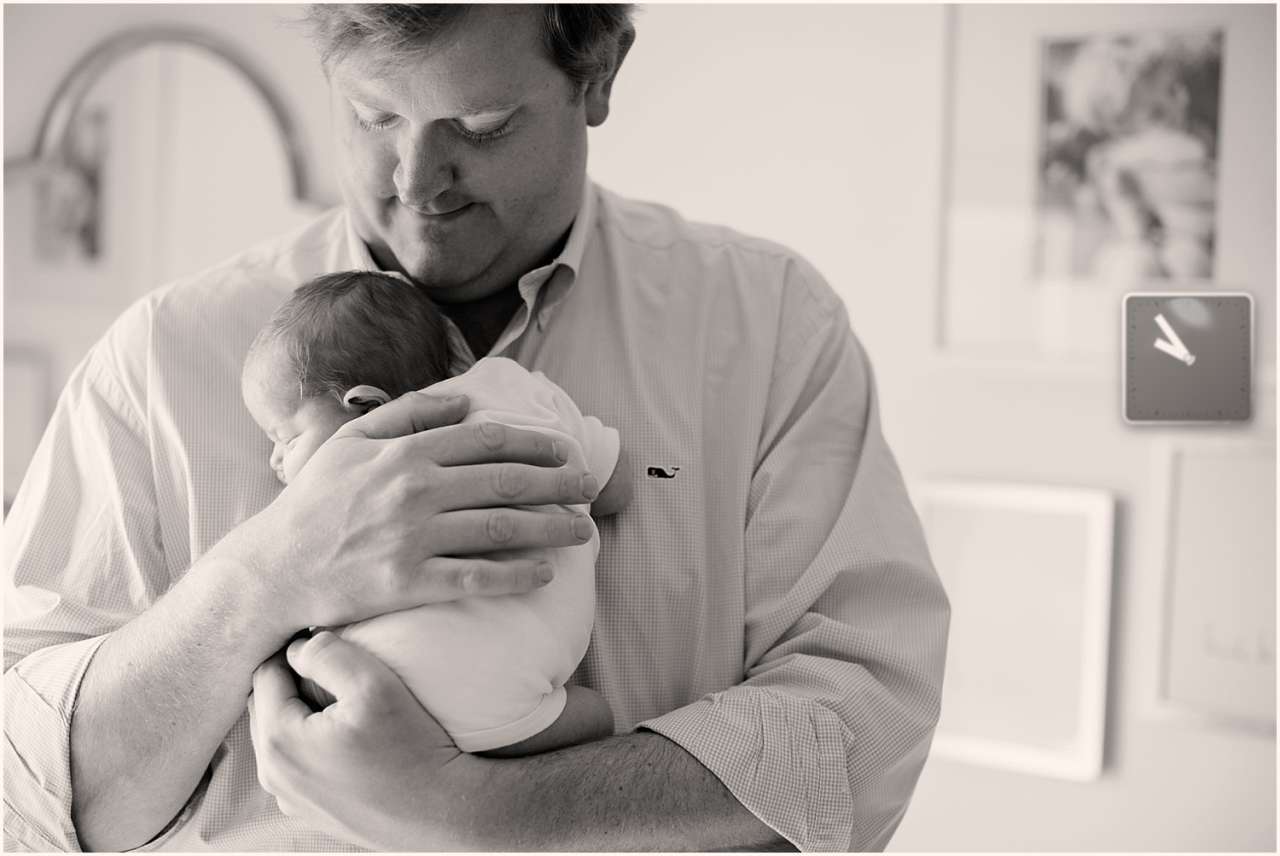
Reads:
{"hour": 9, "minute": 54}
